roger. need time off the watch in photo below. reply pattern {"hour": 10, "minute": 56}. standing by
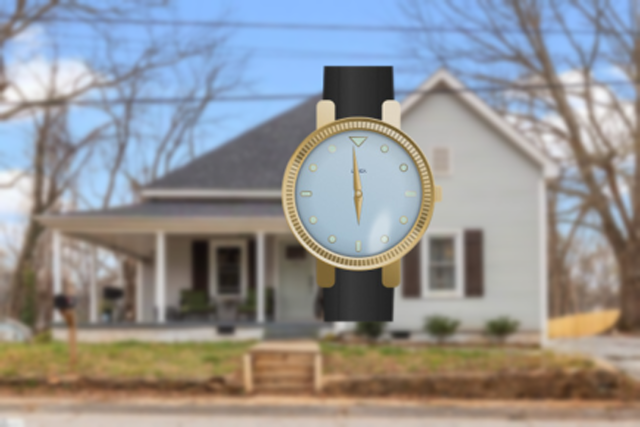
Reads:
{"hour": 5, "minute": 59}
